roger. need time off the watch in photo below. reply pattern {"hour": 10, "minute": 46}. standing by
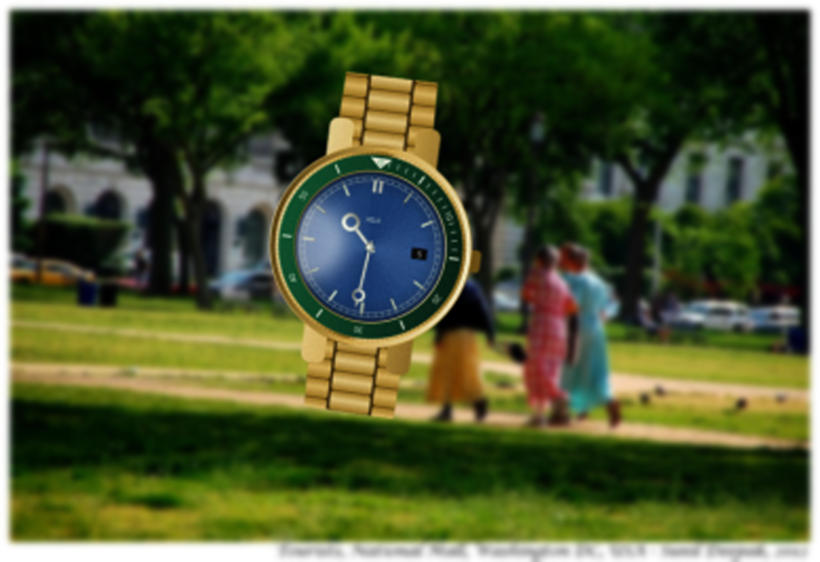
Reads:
{"hour": 10, "minute": 31}
